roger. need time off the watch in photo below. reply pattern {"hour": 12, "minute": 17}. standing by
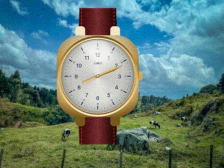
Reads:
{"hour": 8, "minute": 11}
